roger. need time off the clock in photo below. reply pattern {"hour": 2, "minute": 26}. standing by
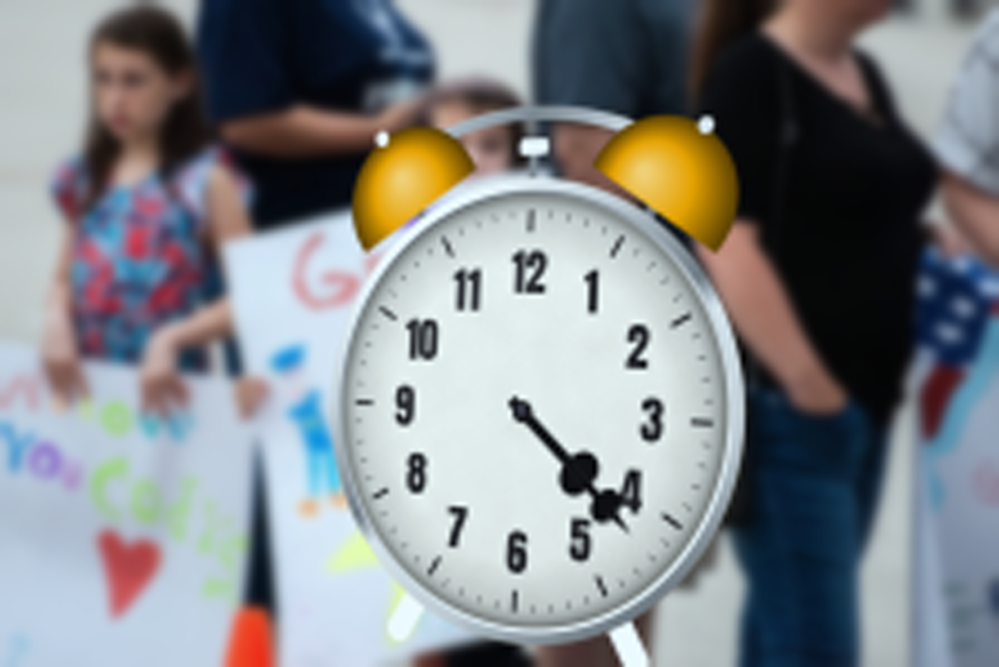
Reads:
{"hour": 4, "minute": 22}
